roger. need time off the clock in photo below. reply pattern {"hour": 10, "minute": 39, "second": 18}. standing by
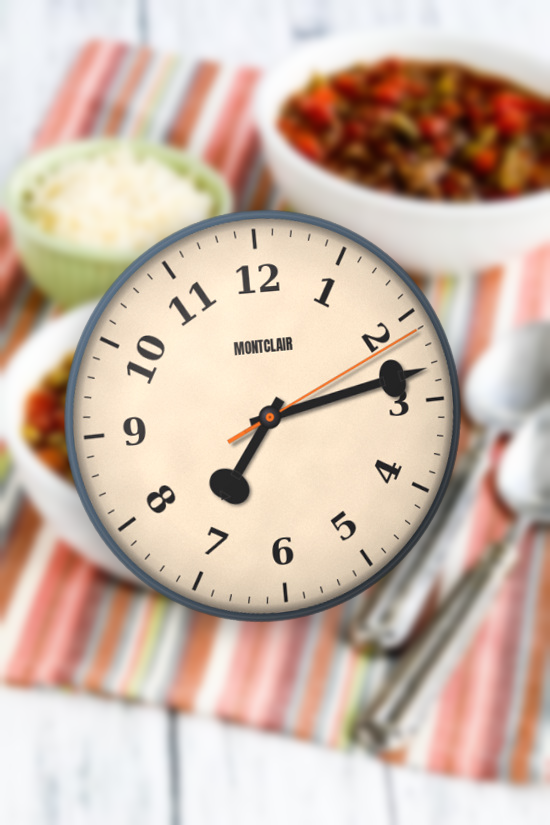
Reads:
{"hour": 7, "minute": 13, "second": 11}
